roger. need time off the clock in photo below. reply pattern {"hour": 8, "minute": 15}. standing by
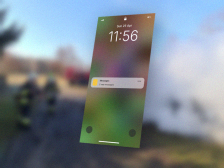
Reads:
{"hour": 11, "minute": 56}
